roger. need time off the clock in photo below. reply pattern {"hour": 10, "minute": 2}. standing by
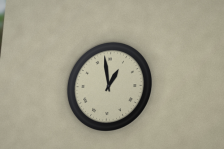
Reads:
{"hour": 12, "minute": 58}
